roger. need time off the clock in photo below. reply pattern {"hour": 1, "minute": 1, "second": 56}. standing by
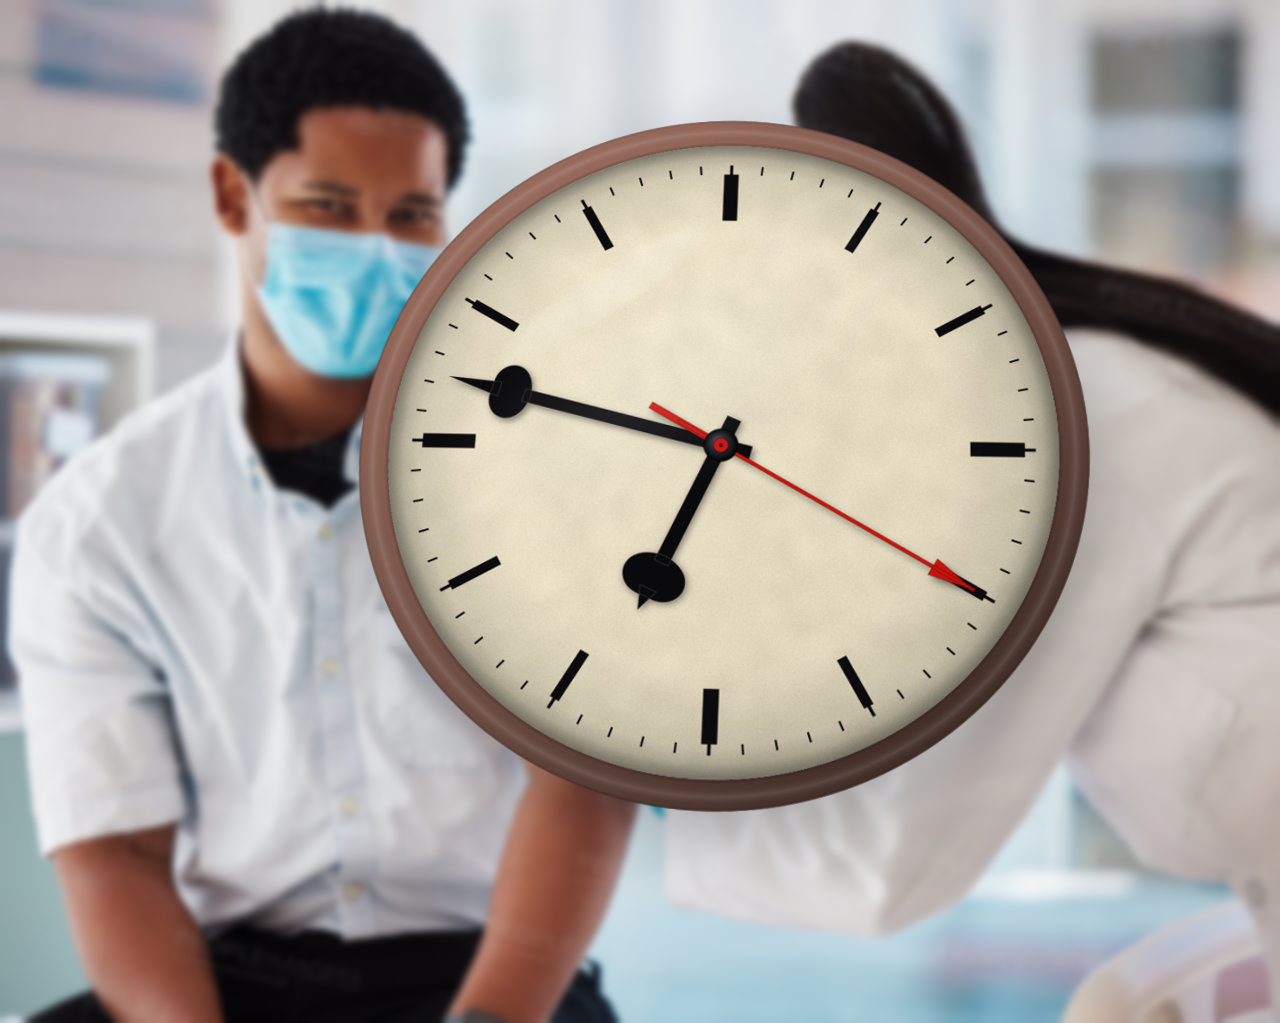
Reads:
{"hour": 6, "minute": 47, "second": 20}
